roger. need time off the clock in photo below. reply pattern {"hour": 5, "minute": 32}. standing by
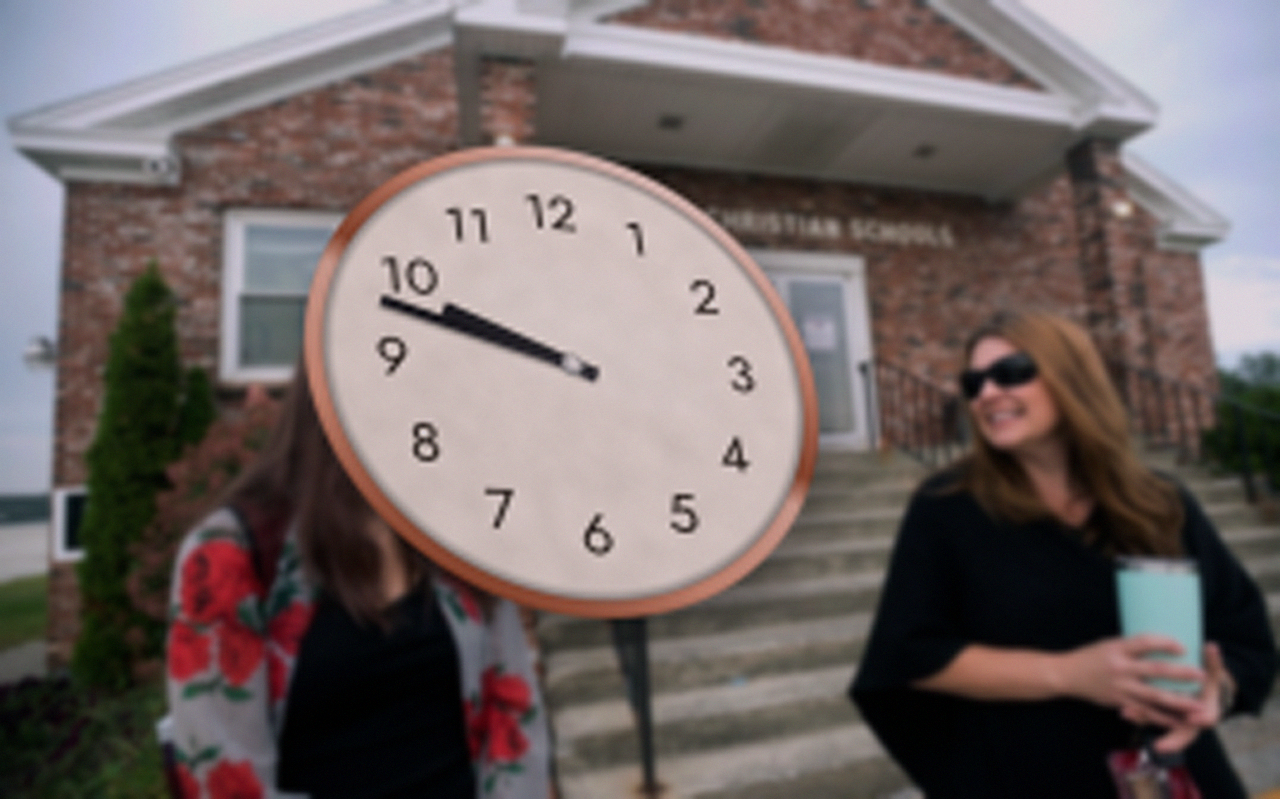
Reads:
{"hour": 9, "minute": 48}
